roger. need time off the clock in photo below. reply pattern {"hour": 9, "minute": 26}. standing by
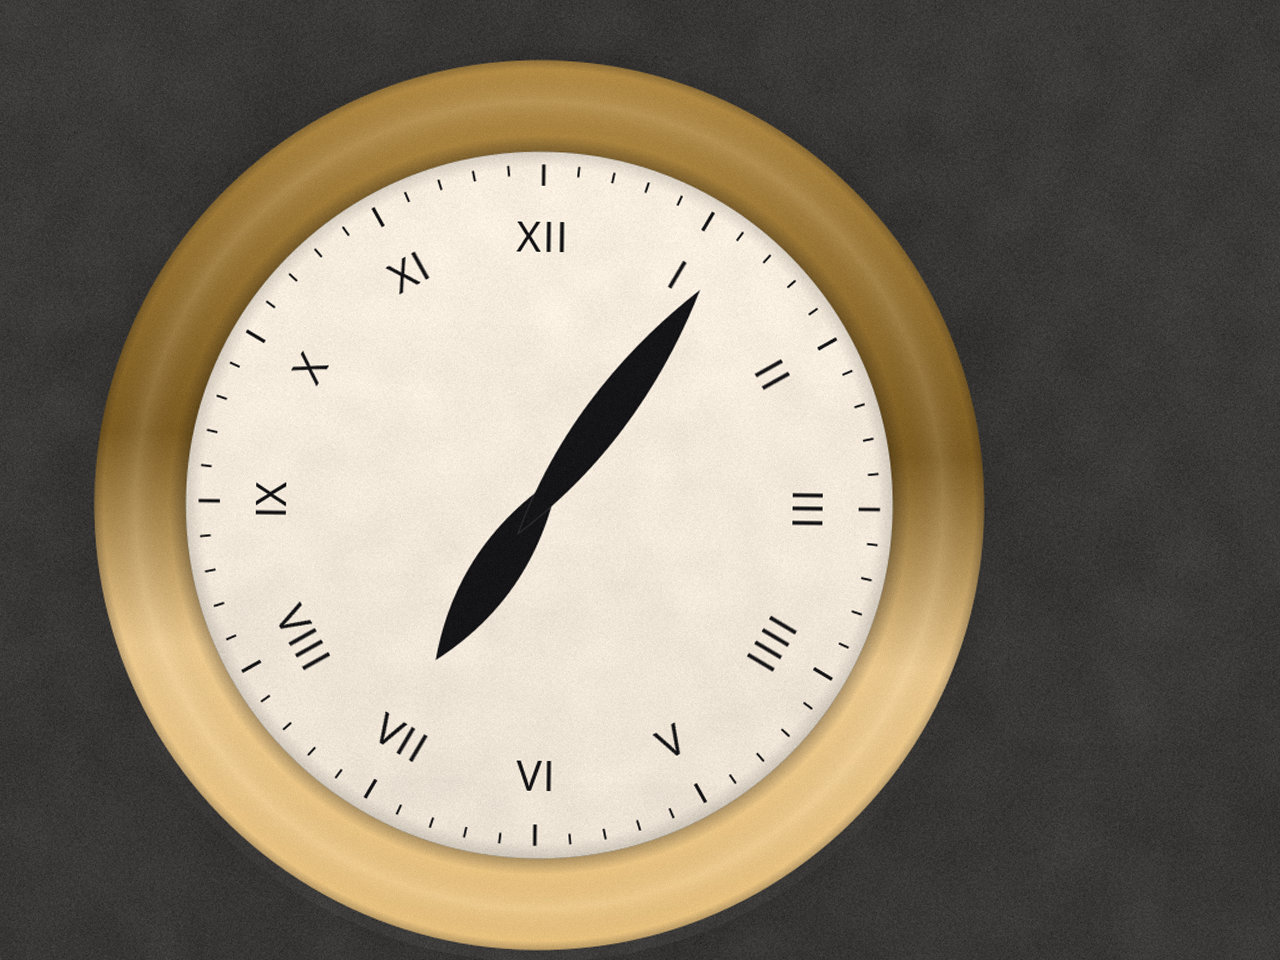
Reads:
{"hour": 7, "minute": 6}
